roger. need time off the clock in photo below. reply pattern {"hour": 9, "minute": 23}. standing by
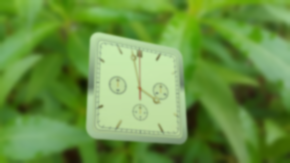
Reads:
{"hour": 3, "minute": 58}
